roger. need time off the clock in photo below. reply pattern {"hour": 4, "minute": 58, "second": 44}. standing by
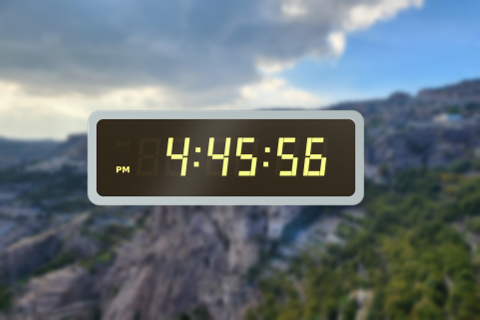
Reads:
{"hour": 4, "minute": 45, "second": 56}
